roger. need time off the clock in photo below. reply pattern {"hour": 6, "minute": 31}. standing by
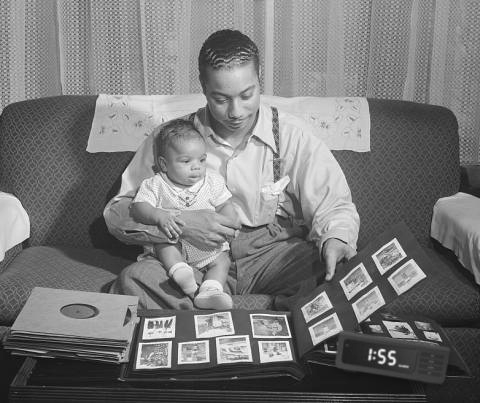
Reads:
{"hour": 1, "minute": 55}
